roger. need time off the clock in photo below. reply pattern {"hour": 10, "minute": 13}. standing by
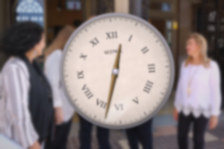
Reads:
{"hour": 12, "minute": 33}
